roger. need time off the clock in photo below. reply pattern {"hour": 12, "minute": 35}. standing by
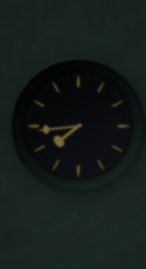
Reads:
{"hour": 7, "minute": 44}
